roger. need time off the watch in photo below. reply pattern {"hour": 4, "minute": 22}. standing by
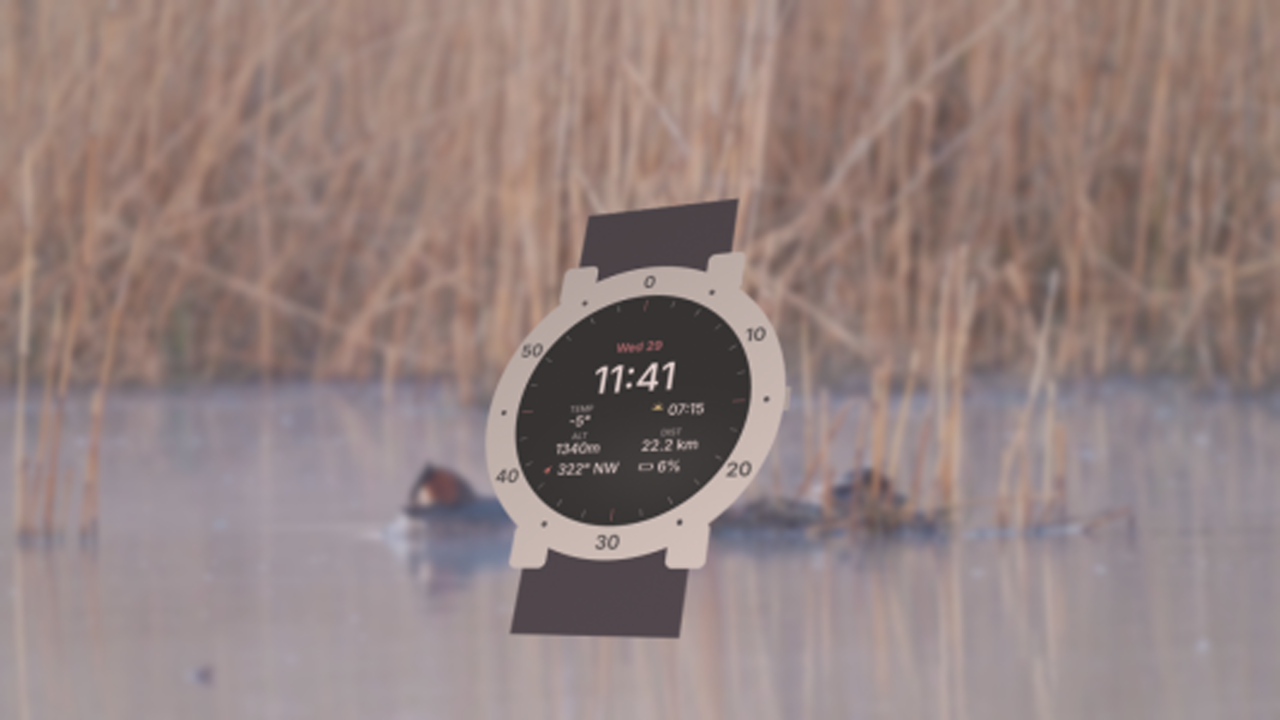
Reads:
{"hour": 11, "minute": 41}
